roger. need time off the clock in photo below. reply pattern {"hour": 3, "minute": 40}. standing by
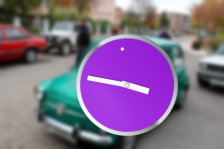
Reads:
{"hour": 3, "minute": 48}
